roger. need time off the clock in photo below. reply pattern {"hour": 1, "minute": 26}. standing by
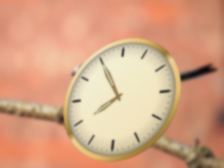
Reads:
{"hour": 7, "minute": 55}
